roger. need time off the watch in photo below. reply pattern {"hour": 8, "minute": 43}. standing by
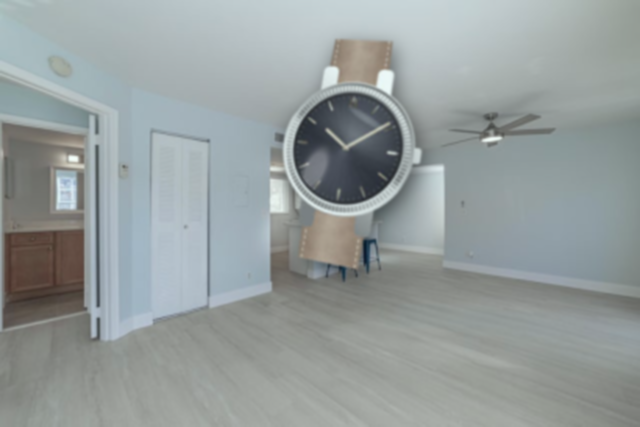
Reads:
{"hour": 10, "minute": 9}
